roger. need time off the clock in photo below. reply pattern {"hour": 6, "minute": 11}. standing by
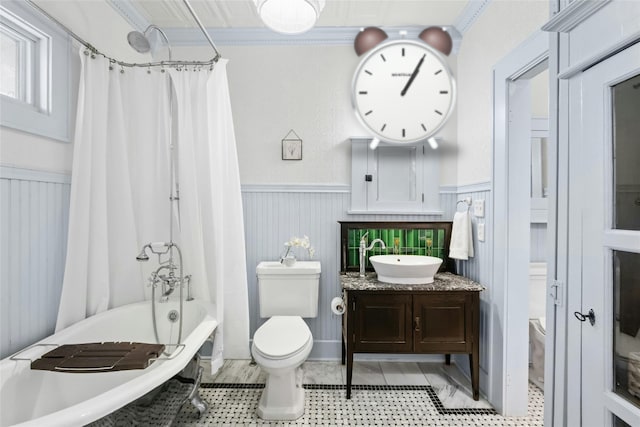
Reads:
{"hour": 1, "minute": 5}
